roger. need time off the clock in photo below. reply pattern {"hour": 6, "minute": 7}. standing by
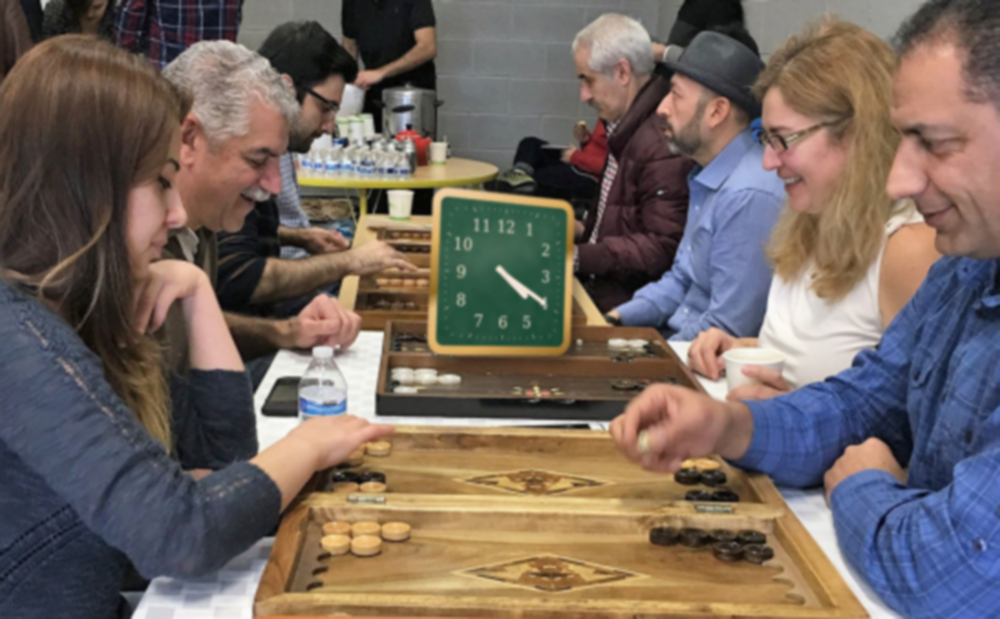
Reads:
{"hour": 4, "minute": 20}
